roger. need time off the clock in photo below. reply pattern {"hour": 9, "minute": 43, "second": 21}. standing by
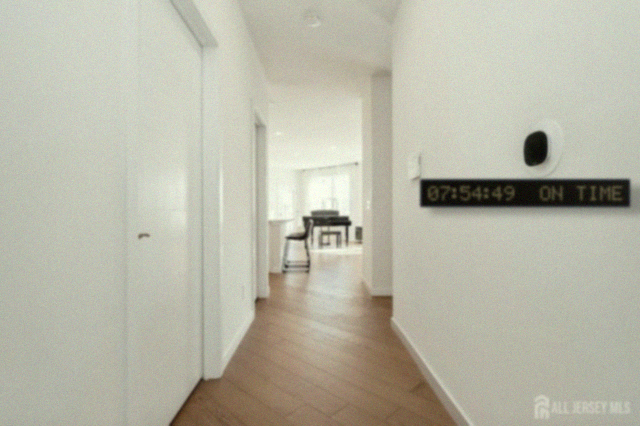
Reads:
{"hour": 7, "minute": 54, "second": 49}
